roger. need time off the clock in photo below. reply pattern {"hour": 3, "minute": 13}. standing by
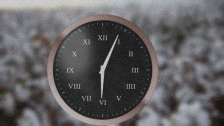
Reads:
{"hour": 6, "minute": 4}
